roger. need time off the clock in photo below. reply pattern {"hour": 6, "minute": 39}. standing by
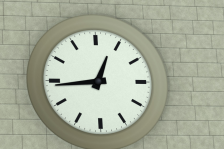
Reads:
{"hour": 12, "minute": 44}
